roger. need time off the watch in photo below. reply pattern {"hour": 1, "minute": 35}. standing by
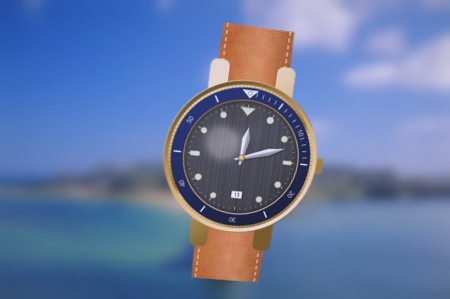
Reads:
{"hour": 12, "minute": 12}
